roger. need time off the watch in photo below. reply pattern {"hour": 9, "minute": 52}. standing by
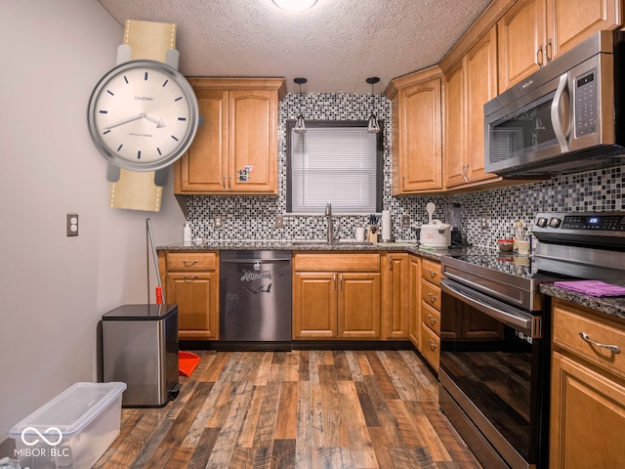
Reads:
{"hour": 3, "minute": 41}
